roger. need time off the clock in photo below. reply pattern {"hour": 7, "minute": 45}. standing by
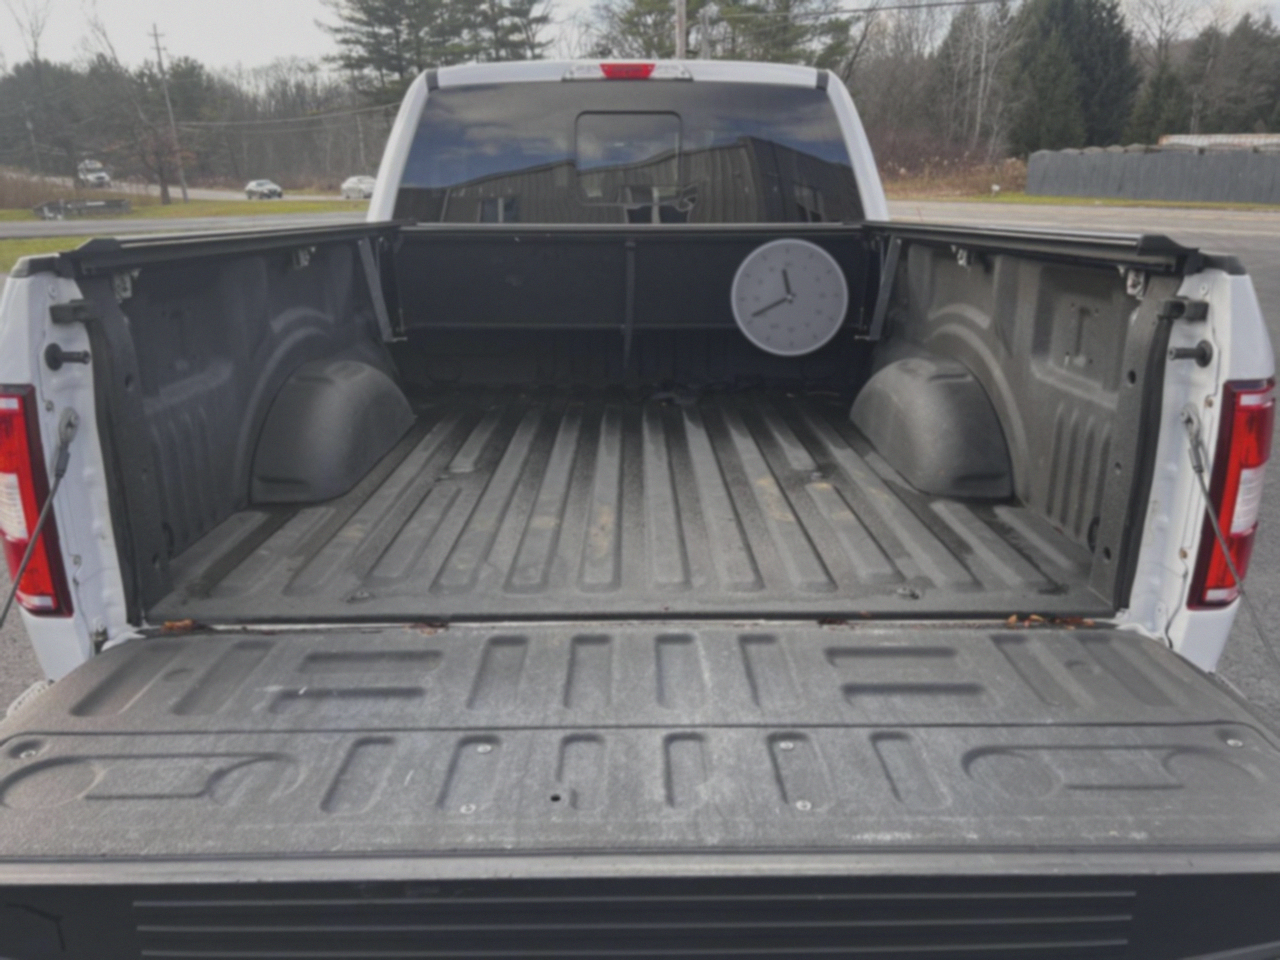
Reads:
{"hour": 11, "minute": 41}
